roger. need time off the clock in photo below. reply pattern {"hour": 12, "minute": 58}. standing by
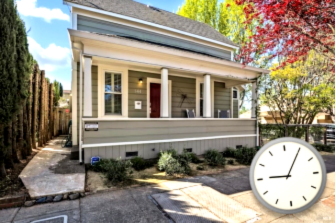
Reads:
{"hour": 9, "minute": 5}
